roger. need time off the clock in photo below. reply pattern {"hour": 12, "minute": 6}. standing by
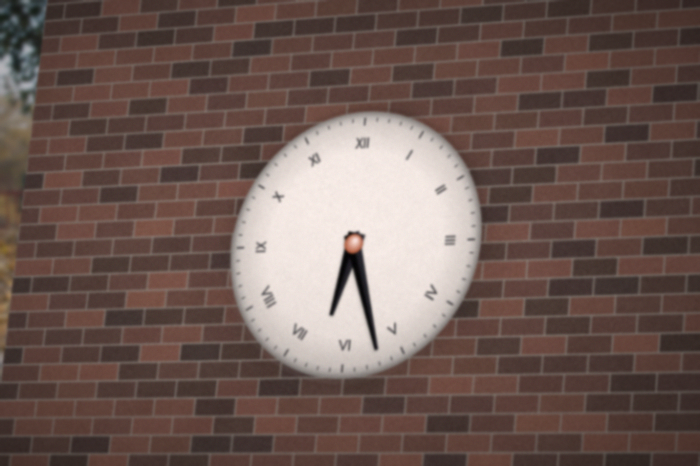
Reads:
{"hour": 6, "minute": 27}
